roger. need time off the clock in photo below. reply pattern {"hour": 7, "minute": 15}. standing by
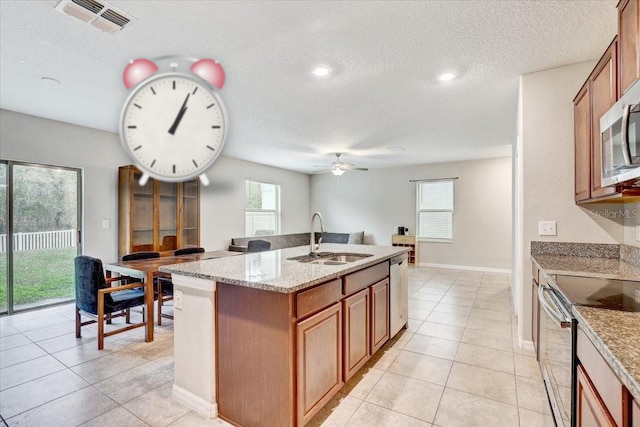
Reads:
{"hour": 1, "minute": 4}
